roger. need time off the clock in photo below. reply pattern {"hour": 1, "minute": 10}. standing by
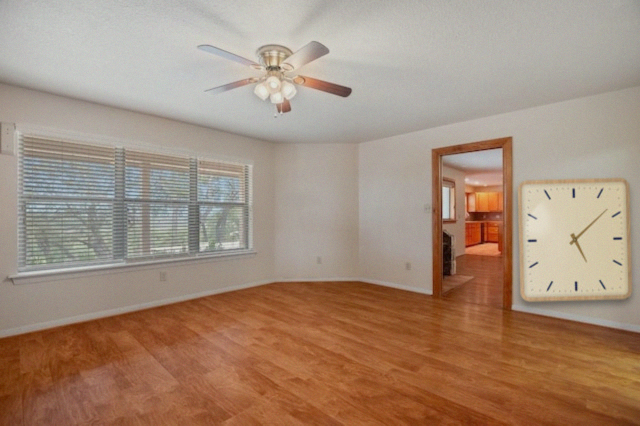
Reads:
{"hour": 5, "minute": 8}
